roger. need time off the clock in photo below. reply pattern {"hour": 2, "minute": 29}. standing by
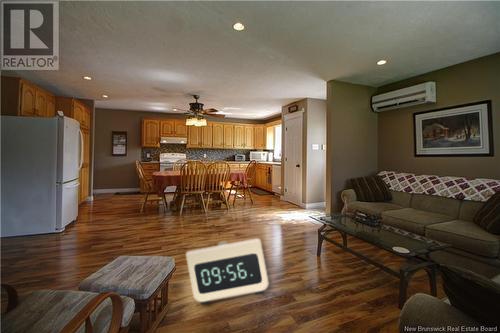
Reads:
{"hour": 9, "minute": 56}
